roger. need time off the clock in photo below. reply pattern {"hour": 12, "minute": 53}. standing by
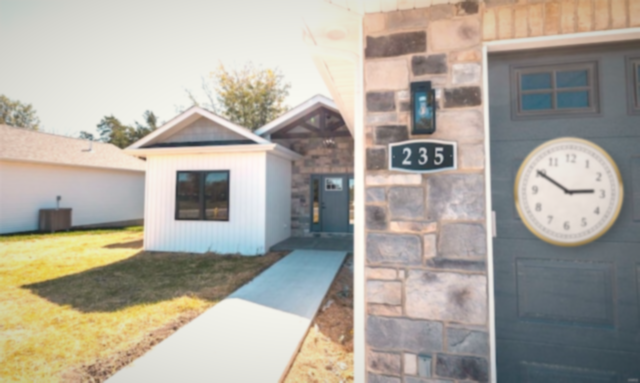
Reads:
{"hour": 2, "minute": 50}
